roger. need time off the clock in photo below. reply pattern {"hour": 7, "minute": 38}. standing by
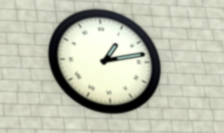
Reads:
{"hour": 1, "minute": 13}
